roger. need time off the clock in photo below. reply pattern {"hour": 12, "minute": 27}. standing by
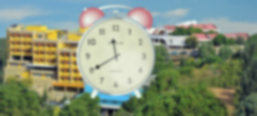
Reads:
{"hour": 11, "minute": 40}
